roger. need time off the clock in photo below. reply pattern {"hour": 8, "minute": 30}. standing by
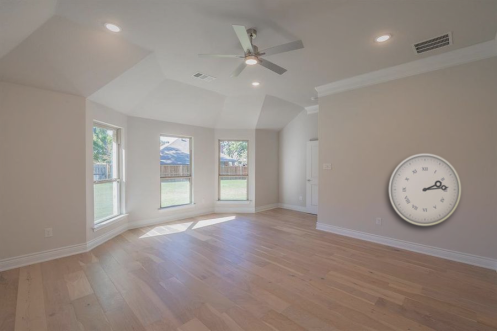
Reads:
{"hour": 2, "minute": 14}
